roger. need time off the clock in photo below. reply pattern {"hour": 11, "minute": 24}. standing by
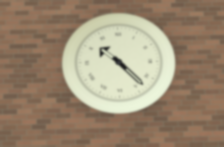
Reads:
{"hour": 10, "minute": 23}
